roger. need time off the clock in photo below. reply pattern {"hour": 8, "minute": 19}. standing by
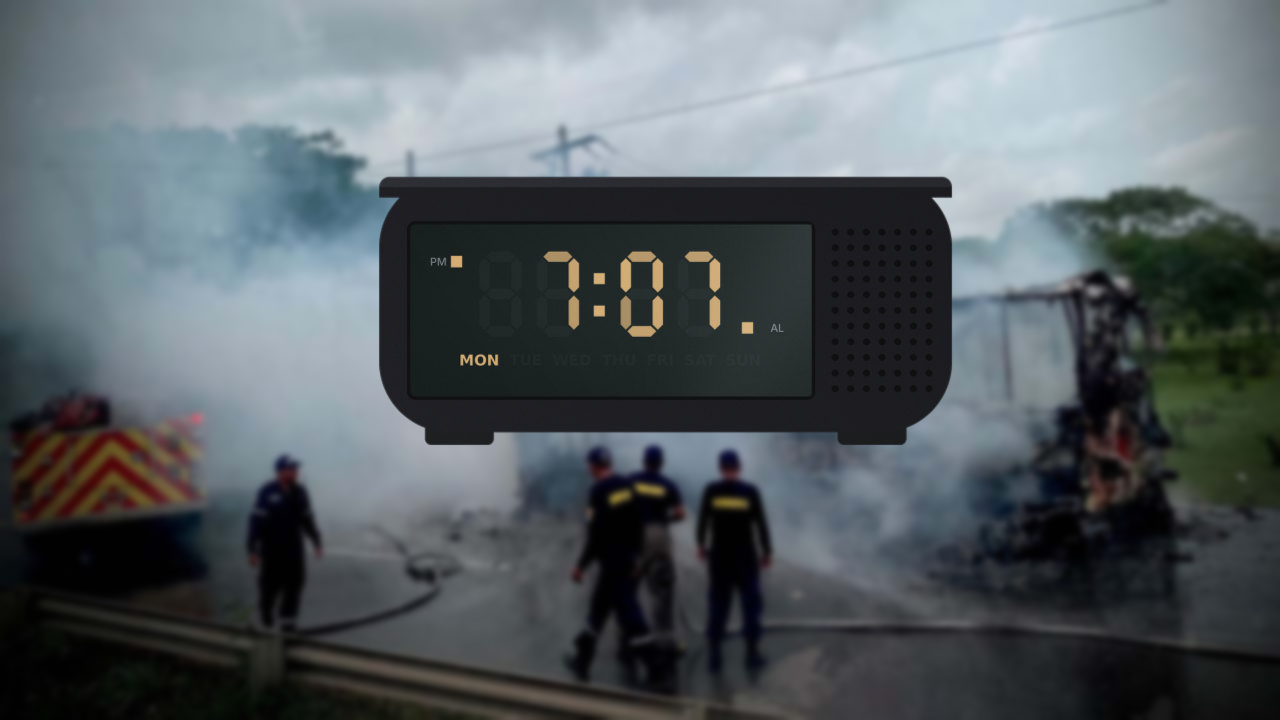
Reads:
{"hour": 7, "minute": 7}
